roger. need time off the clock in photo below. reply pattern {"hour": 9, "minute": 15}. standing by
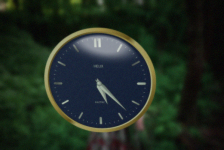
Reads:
{"hour": 5, "minute": 23}
